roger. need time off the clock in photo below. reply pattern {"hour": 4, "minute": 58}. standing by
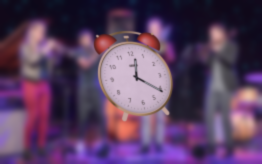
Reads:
{"hour": 12, "minute": 21}
